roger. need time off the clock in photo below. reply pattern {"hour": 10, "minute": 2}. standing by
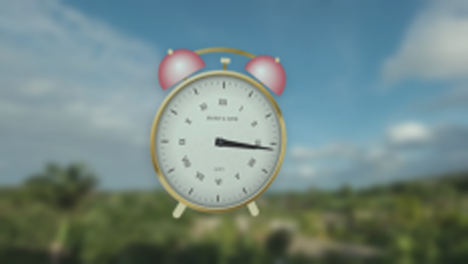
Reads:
{"hour": 3, "minute": 16}
